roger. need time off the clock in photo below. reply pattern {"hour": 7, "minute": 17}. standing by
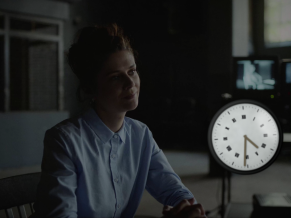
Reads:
{"hour": 4, "minute": 31}
